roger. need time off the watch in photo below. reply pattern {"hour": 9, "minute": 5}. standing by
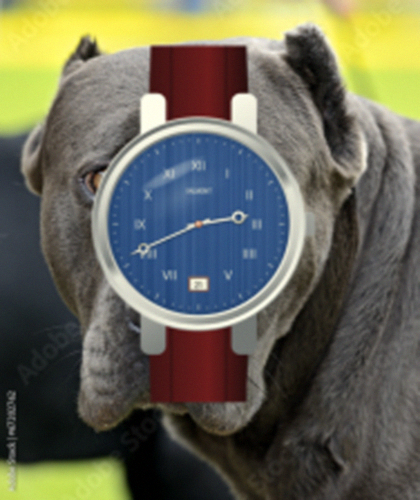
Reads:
{"hour": 2, "minute": 41}
